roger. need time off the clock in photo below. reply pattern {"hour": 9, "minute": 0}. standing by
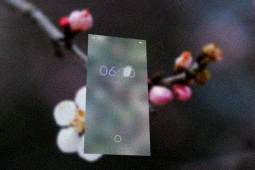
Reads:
{"hour": 6, "minute": 10}
